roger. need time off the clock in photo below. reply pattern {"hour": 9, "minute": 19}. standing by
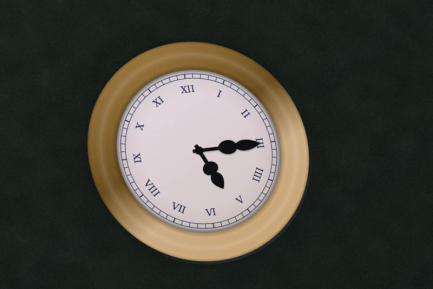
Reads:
{"hour": 5, "minute": 15}
